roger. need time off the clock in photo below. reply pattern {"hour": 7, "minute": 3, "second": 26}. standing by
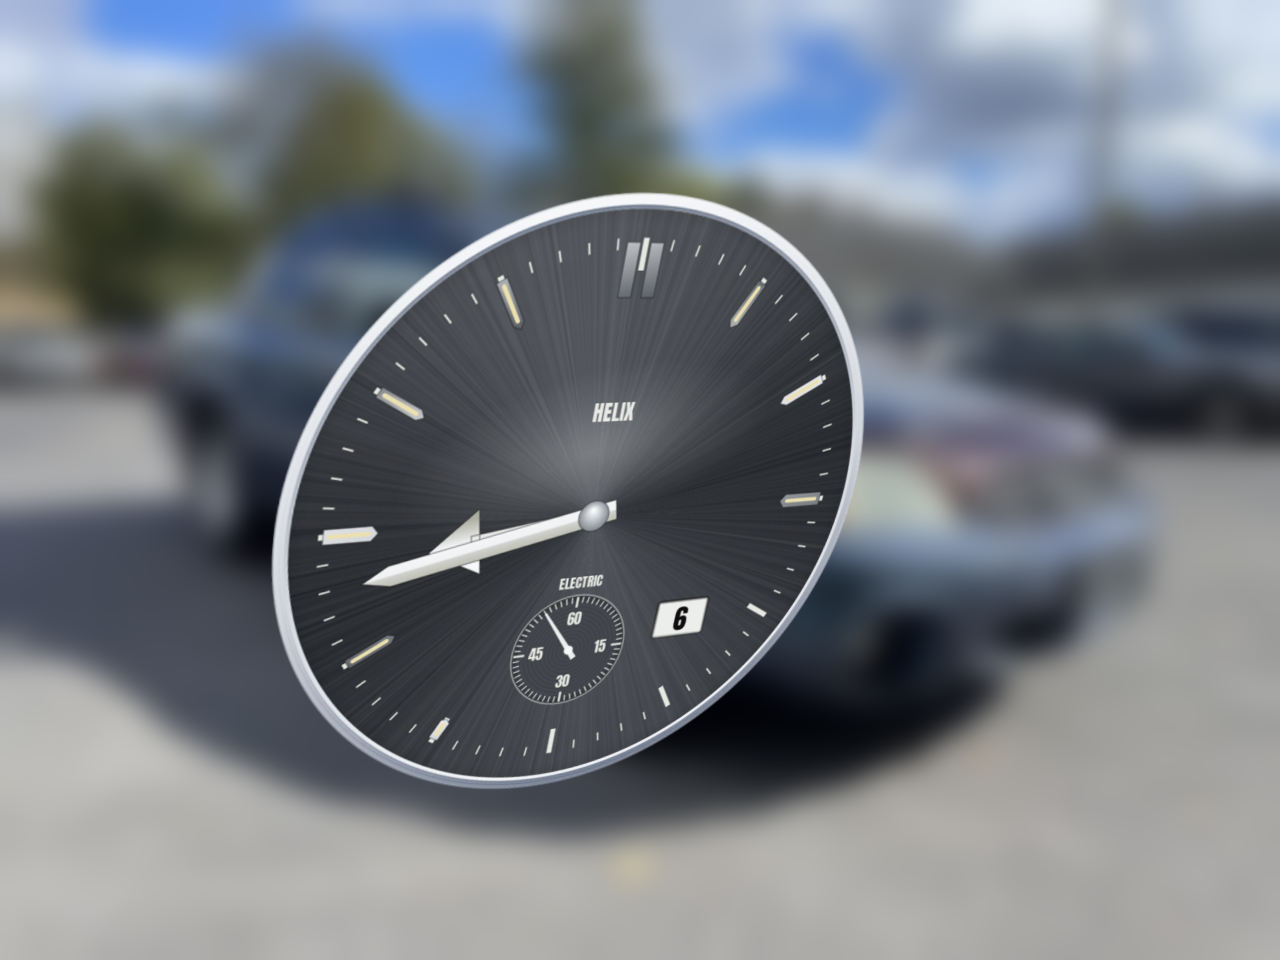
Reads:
{"hour": 8, "minute": 42, "second": 54}
